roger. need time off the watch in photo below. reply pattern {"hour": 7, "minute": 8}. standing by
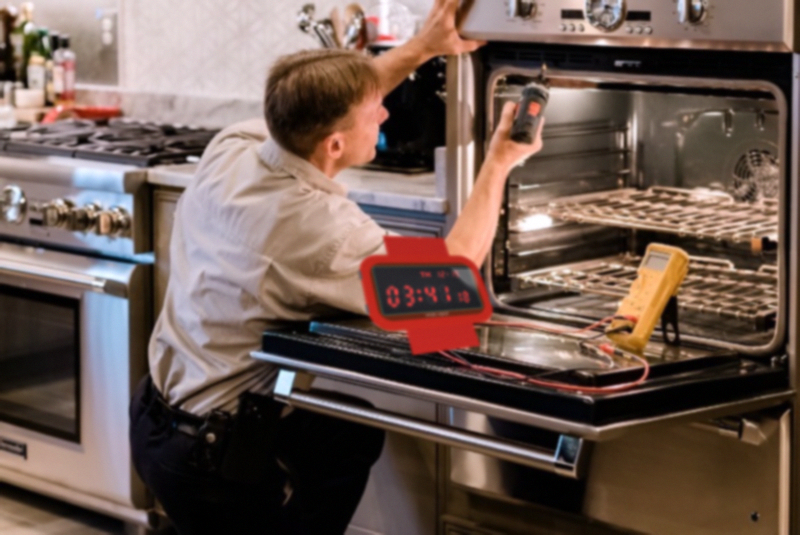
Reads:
{"hour": 3, "minute": 41}
